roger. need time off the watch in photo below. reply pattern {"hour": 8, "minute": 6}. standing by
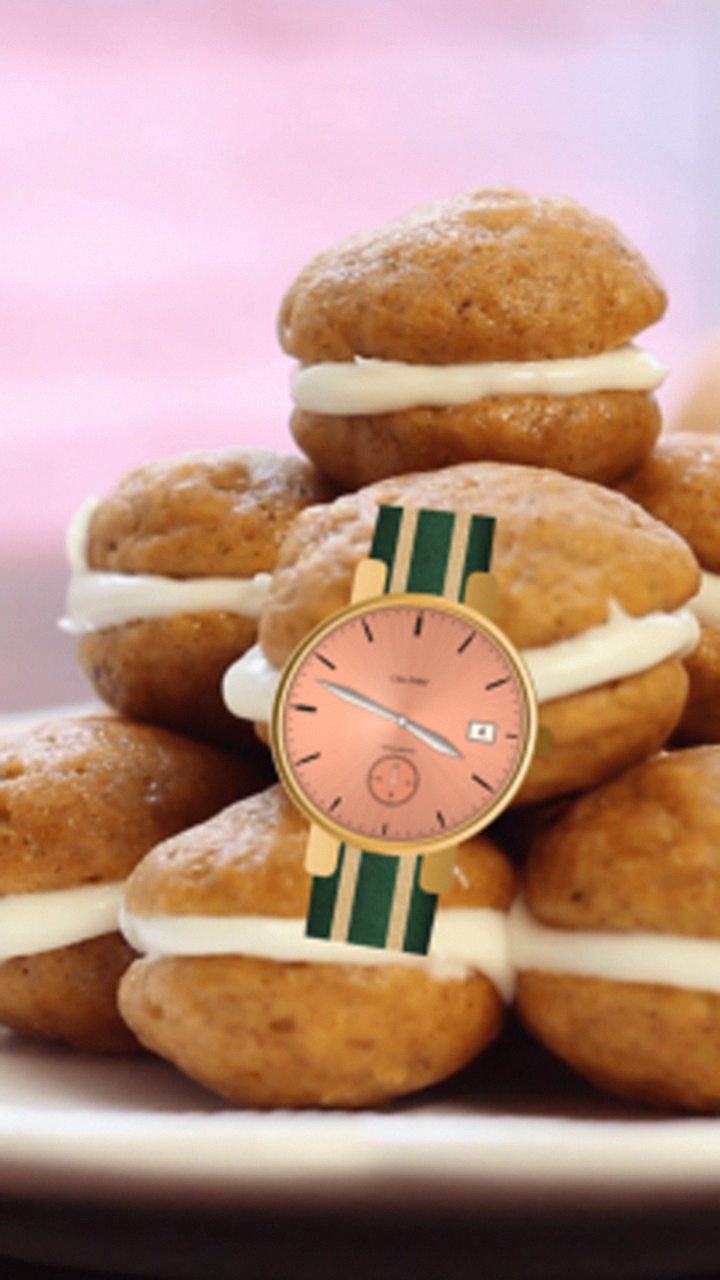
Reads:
{"hour": 3, "minute": 48}
